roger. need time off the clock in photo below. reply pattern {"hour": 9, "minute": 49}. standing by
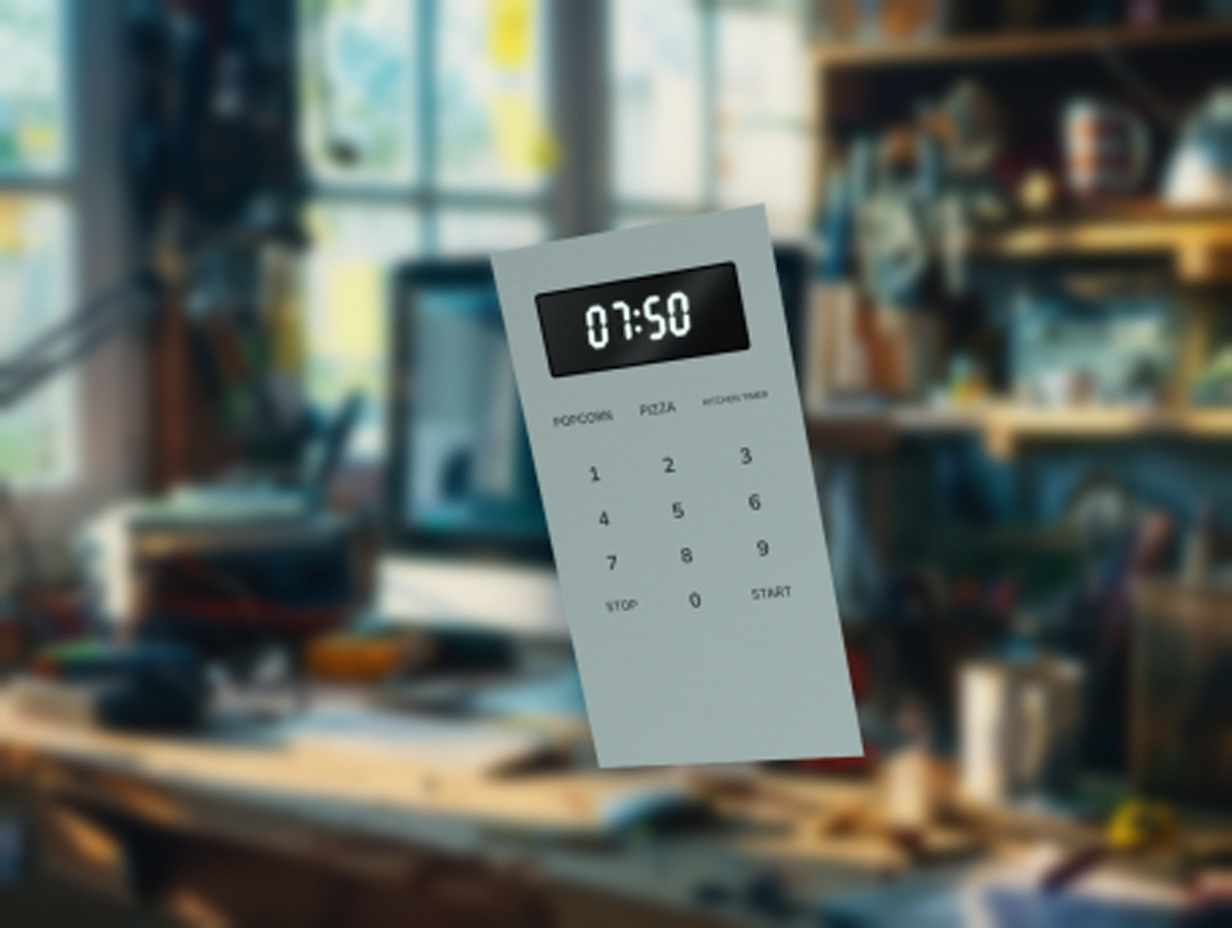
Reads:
{"hour": 7, "minute": 50}
